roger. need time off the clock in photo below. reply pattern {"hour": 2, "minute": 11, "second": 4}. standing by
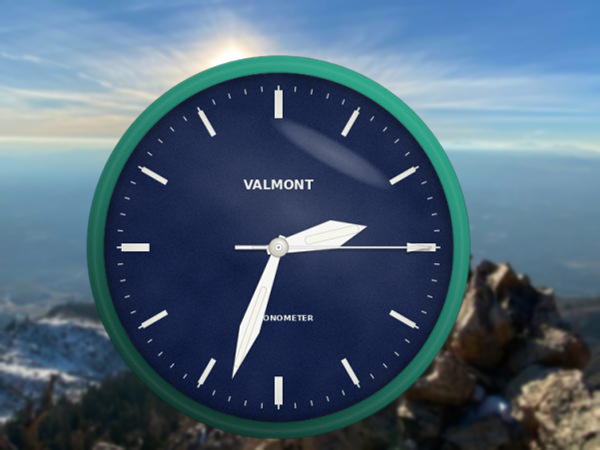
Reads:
{"hour": 2, "minute": 33, "second": 15}
